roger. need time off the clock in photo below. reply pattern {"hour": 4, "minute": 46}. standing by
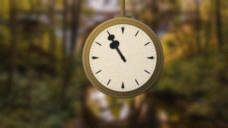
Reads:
{"hour": 10, "minute": 55}
